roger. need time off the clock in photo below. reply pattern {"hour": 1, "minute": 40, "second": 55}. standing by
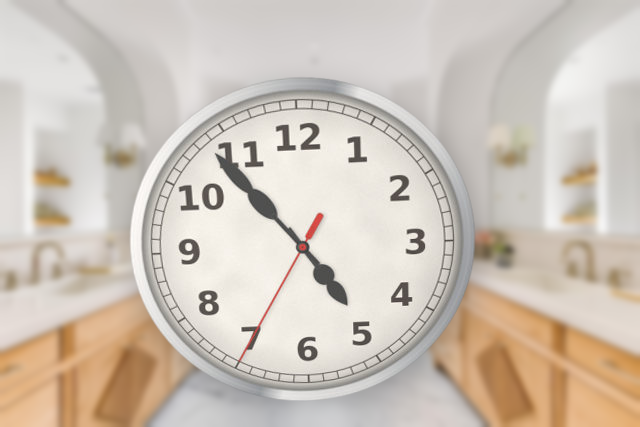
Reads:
{"hour": 4, "minute": 53, "second": 35}
